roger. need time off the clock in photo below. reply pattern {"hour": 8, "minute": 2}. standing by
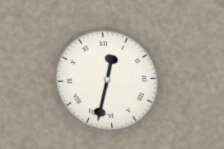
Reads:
{"hour": 12, "minute": 33}
